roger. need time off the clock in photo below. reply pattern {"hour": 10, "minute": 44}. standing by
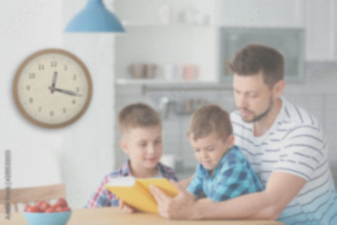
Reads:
{"hour": 12, "minute": 17}
